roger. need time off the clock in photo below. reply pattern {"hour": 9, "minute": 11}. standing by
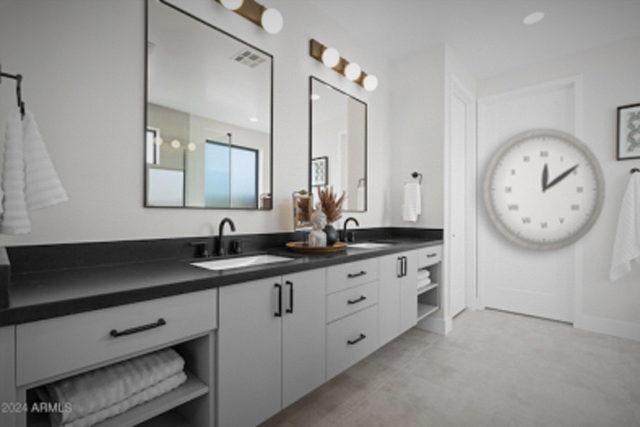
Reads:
{"hour": 12, "minute": 9}
